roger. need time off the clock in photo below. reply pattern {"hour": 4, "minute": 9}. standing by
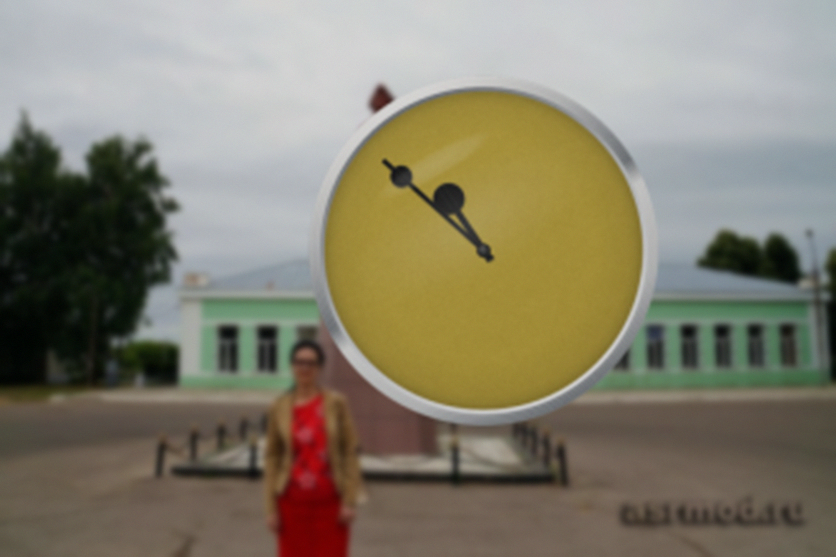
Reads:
{"hour": 10, "minute": 52}
